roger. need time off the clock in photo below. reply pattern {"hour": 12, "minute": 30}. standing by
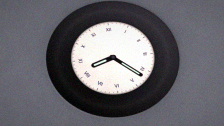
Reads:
{"hour": 8, "minute": 22}
